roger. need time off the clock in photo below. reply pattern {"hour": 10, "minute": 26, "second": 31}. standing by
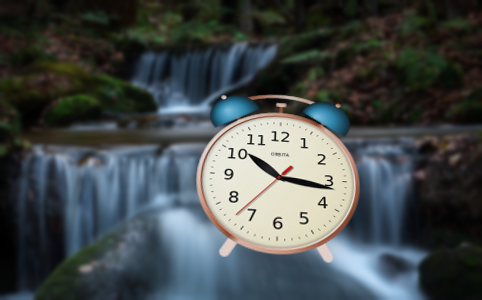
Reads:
{"hour": 10, "minute": 16, "second": 37}
